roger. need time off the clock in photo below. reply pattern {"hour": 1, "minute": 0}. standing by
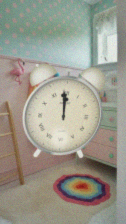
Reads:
{"hour": 11, "minute": 59}
